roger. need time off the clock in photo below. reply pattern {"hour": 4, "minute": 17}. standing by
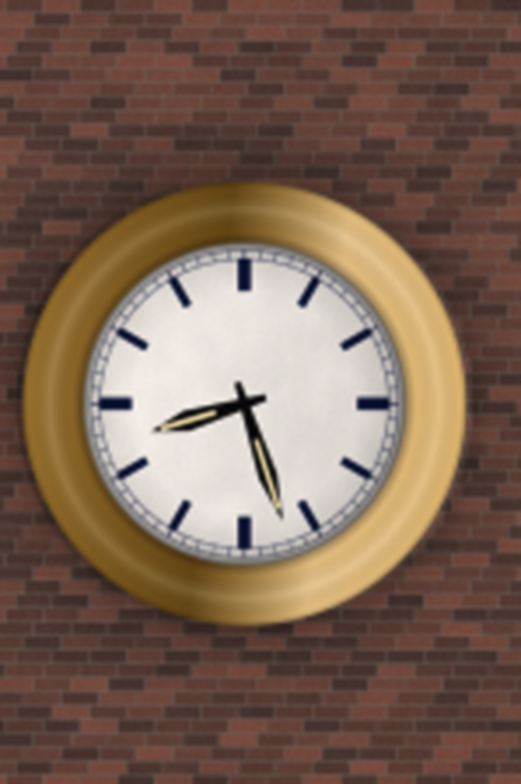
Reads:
{"hour": 8, "minute": 27}
